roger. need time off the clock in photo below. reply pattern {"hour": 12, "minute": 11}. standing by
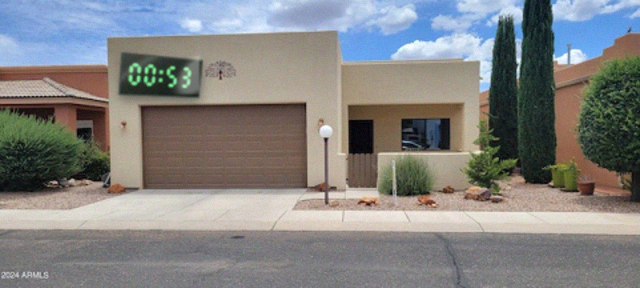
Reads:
{"hour": 0, "minute": 53}
